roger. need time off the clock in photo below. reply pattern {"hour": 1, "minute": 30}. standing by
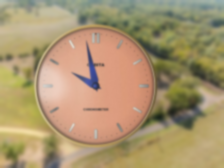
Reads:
{"hour": 9, "minute": 58}
